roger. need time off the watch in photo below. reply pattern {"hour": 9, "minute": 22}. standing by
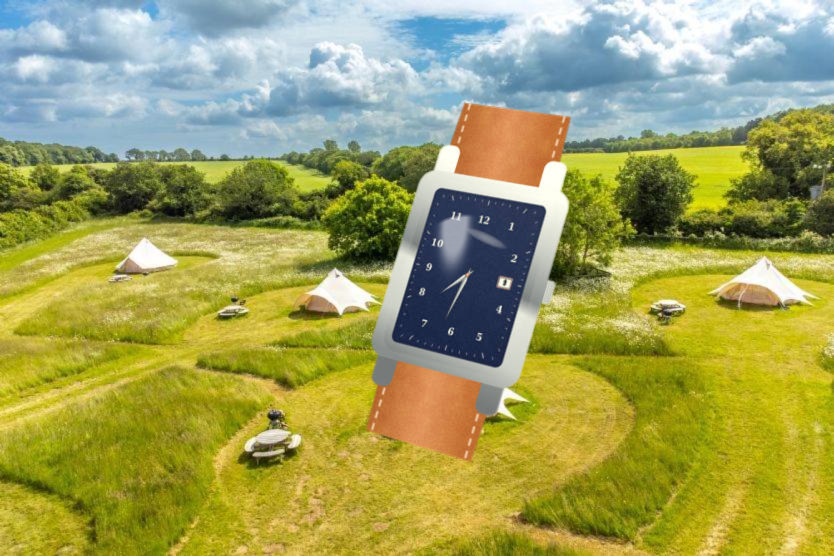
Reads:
{"hour": 7, "minute": 32}
